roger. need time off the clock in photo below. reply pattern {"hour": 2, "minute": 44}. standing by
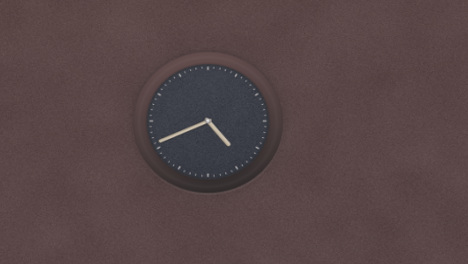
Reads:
{"hour": 4, "minute": 41}
